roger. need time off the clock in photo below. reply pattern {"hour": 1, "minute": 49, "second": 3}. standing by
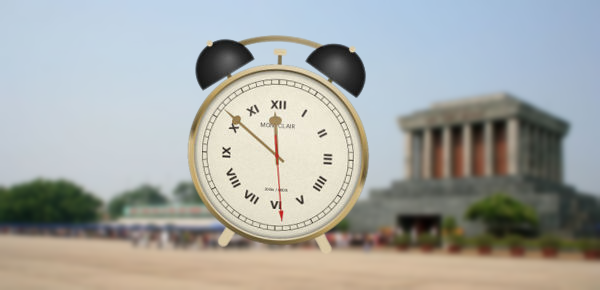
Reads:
{"hour": 11, "minute": 51, "second": 29}
